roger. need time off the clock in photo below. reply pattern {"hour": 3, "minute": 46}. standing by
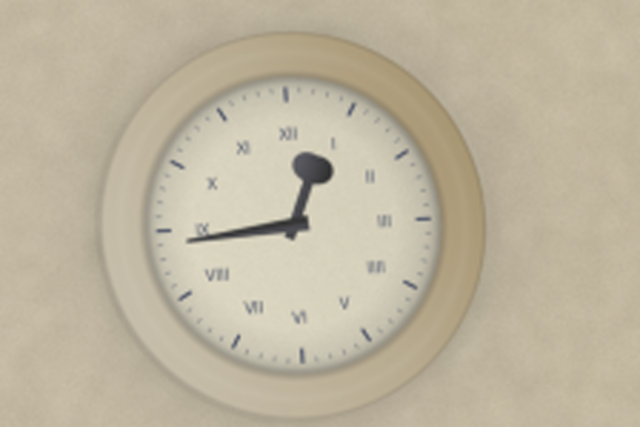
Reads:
{"hour": 12, "minute": 44}
